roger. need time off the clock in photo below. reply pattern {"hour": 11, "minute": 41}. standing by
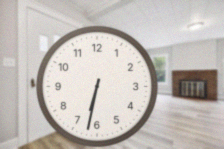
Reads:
{"hour": 6, "minute": 32}
